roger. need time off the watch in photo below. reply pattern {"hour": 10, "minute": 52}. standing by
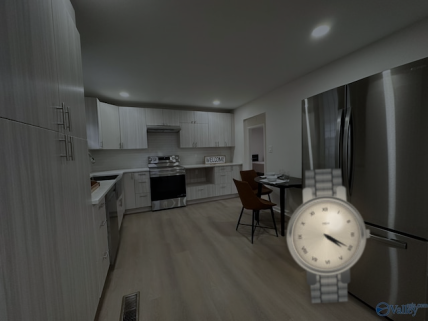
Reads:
{"hour": 4, "minute": 20}
